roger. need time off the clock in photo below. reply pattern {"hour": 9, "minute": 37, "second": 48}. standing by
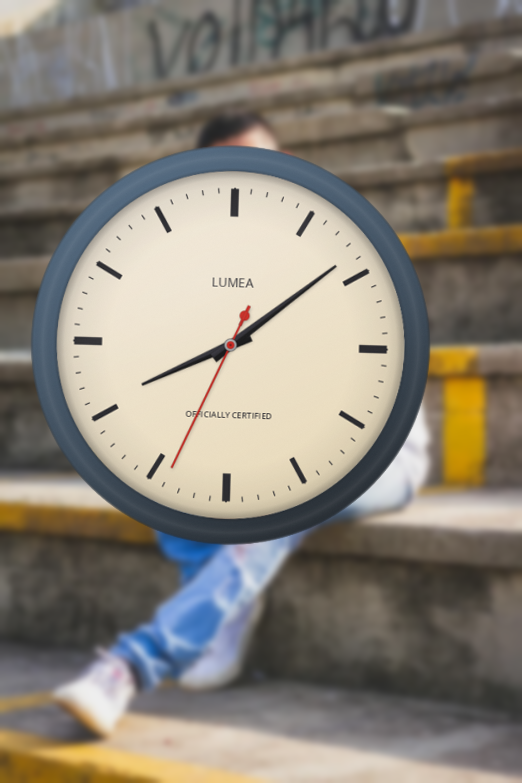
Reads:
{"hour": 8, "minute": 8, "second": 34}
